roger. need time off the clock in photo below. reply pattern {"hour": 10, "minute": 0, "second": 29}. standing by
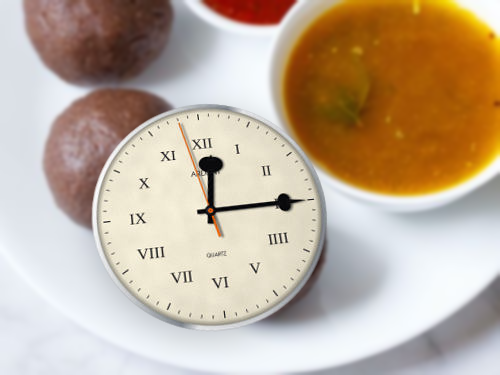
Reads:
{"hour": 12, "minute": 14, "second": 58}
